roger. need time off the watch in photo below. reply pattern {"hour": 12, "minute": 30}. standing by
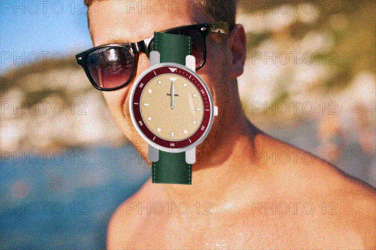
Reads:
{"hour": 12, "minute": 0}
